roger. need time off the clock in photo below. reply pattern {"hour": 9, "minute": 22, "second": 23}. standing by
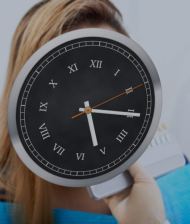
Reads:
{"hour": 5, "minute": 15, "second": 10}
